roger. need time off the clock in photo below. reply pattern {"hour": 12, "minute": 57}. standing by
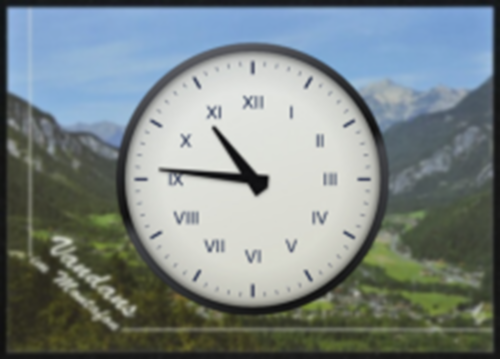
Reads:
{"hour": 10, "minute": 46}
